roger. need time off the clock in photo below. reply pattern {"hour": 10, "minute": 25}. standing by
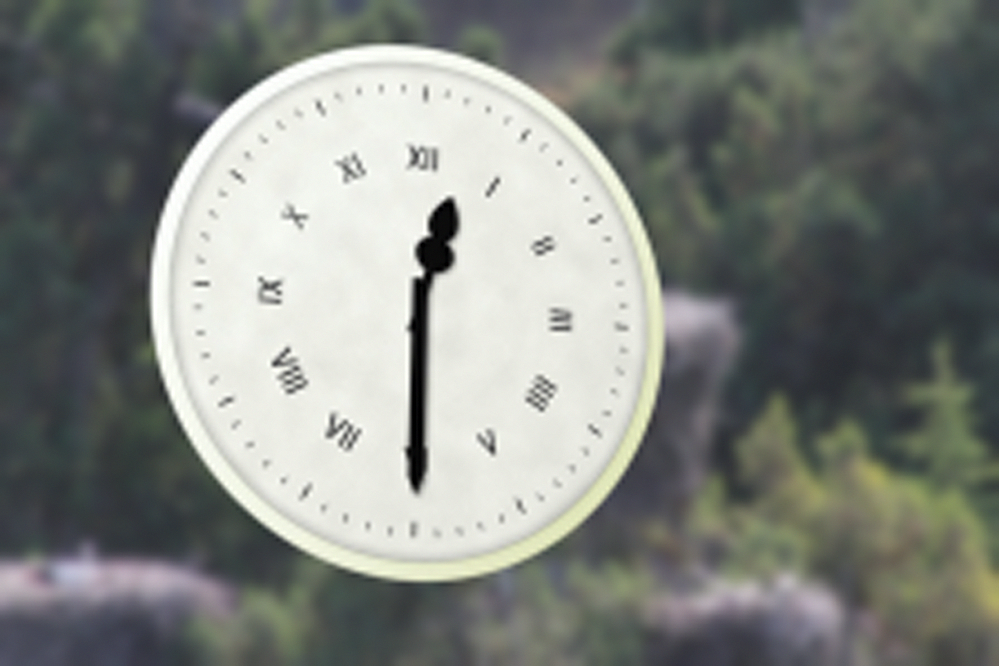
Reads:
{"hour": 12, "minute": 30}
